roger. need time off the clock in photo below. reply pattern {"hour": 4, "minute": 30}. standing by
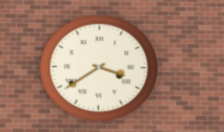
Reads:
{"hour": 3, "minute": 39}
